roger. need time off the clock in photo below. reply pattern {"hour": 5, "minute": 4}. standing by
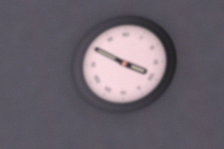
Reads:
{"hour": 3, "minute": 50}
